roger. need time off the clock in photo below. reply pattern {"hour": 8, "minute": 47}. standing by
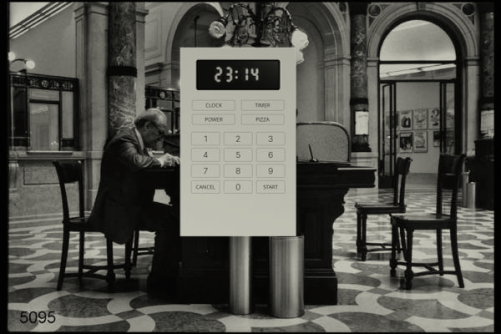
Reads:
{"hour": 23, "minute": 14}
